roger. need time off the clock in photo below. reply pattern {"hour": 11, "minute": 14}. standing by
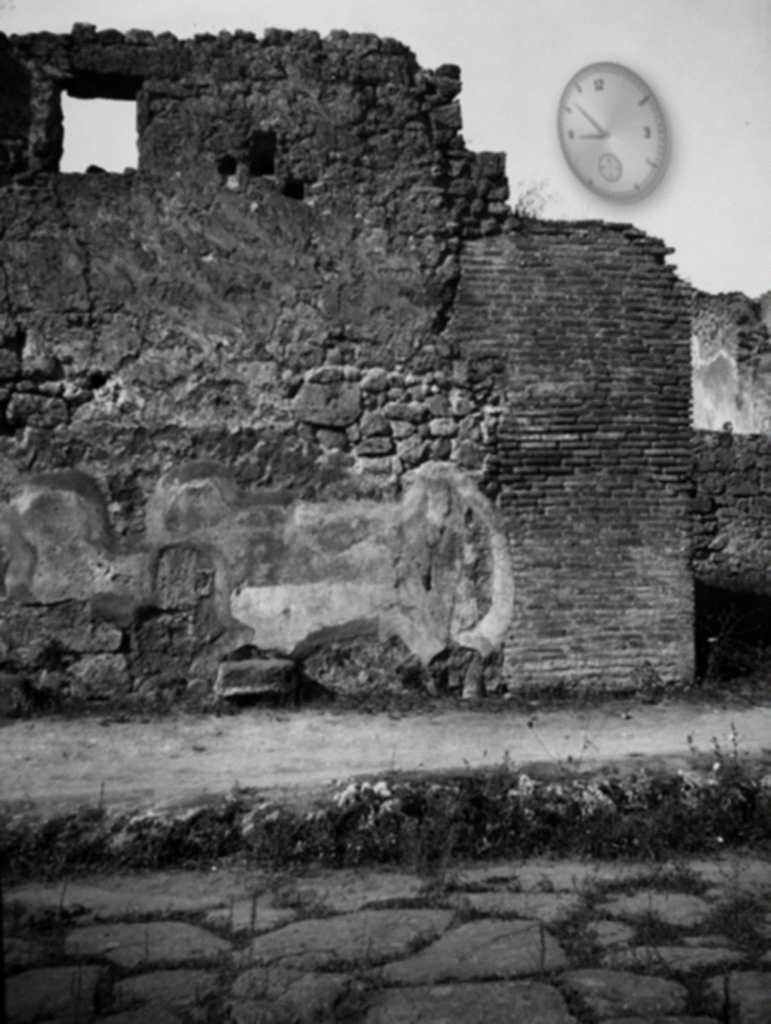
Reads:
{"hour": 8, "minute": 52}
